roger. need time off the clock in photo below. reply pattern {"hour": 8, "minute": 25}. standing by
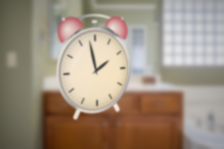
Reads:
{"hour": 1, "minute": 58}
